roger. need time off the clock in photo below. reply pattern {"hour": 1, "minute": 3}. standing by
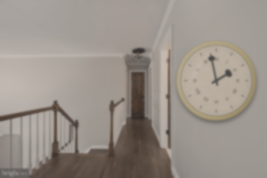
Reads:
{"hour": 1, "minute": 58}
